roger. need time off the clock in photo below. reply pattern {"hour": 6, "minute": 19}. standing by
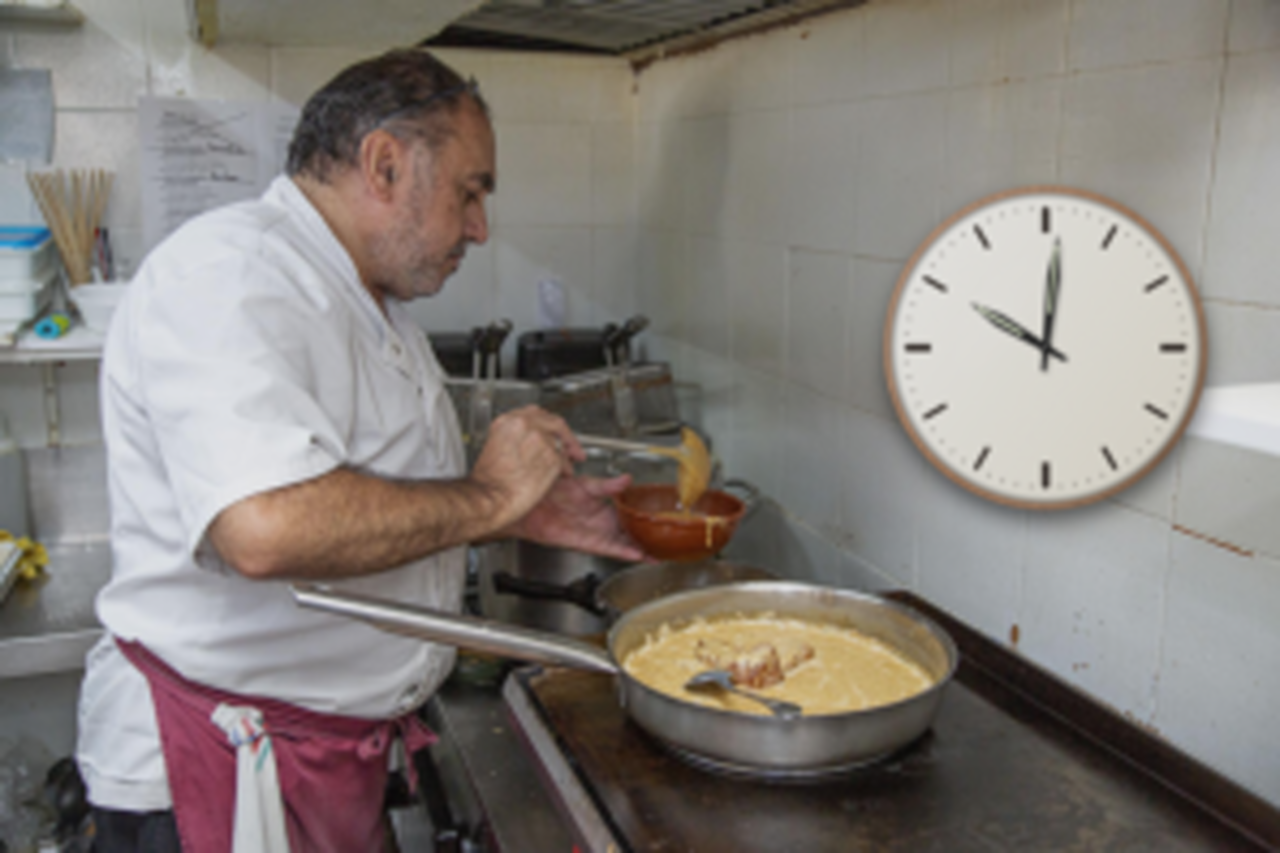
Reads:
{"hour": 10, "minute": 1}
